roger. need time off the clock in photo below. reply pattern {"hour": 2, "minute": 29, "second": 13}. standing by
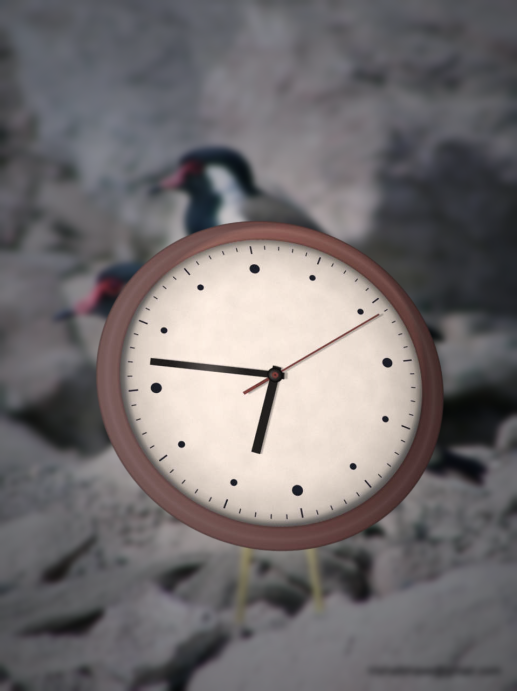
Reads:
{"hour": 6, "minute": 47, "second": 11}
